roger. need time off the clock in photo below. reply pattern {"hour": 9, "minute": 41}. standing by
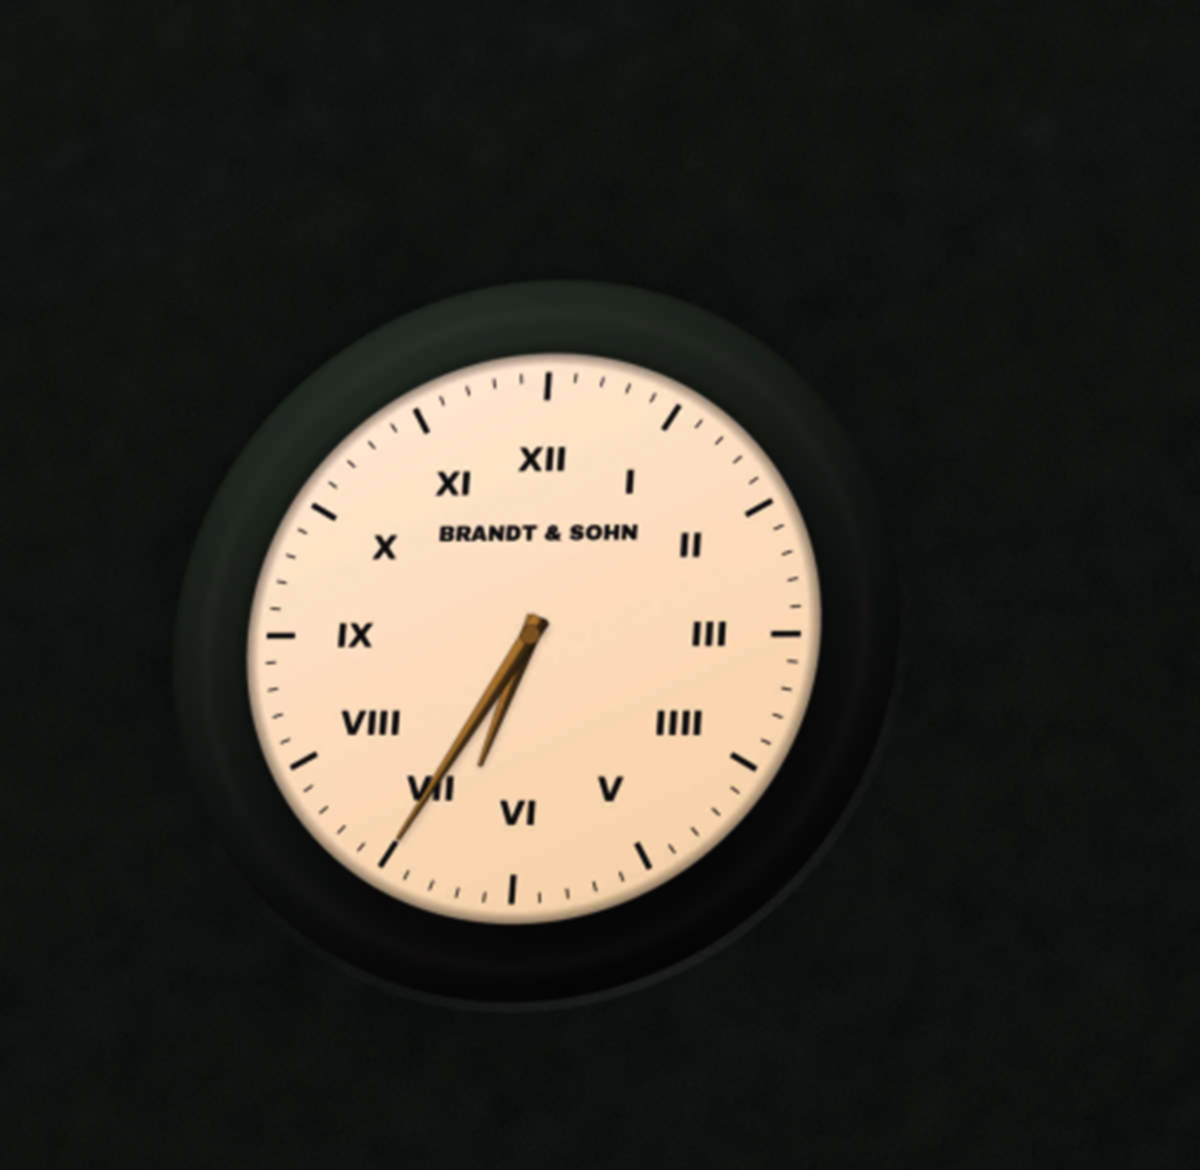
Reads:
{"hour": 6, "minute": 35}
